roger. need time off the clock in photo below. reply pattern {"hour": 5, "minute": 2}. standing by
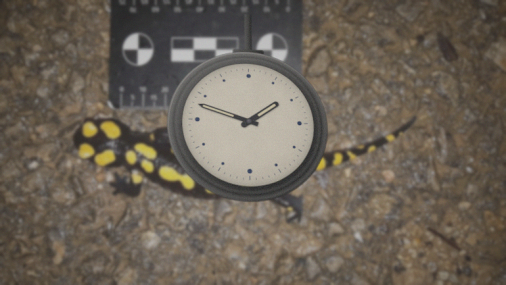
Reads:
{"hour": 1, "minute": 48}
